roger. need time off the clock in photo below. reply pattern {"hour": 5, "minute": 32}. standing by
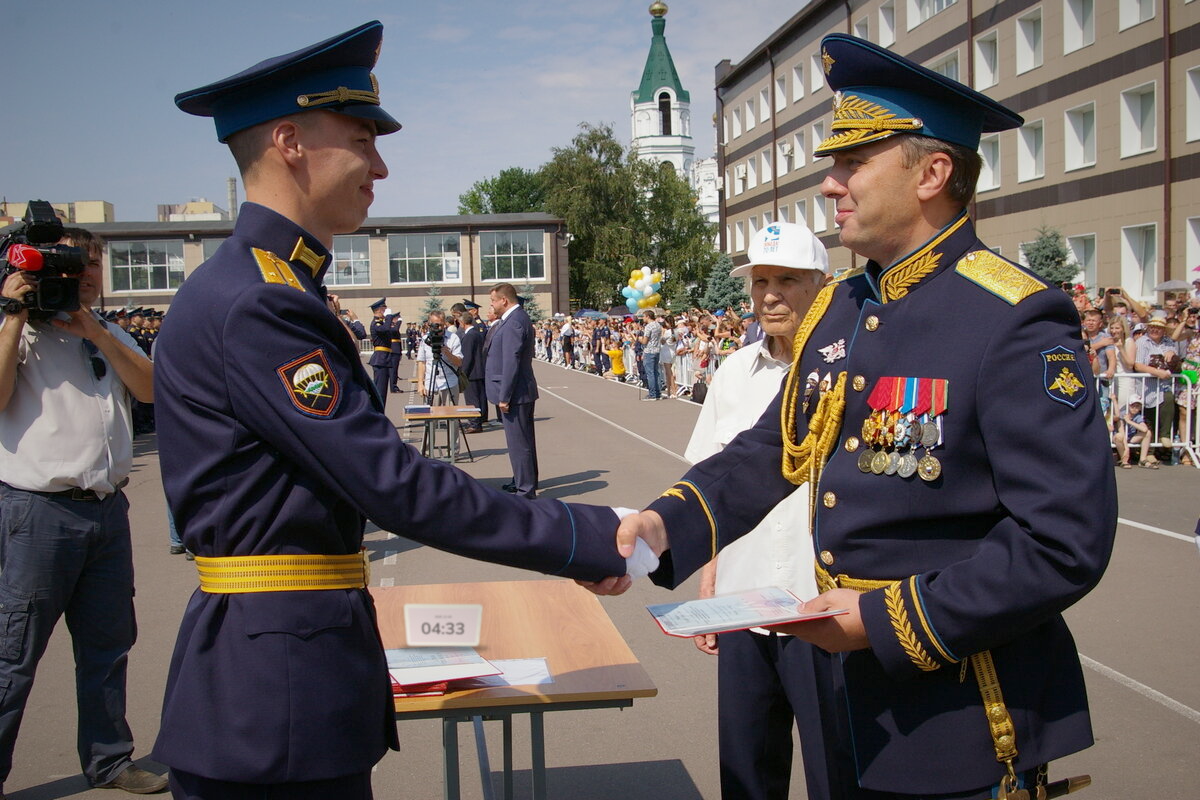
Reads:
{"hour": 4, "minute": 33}
